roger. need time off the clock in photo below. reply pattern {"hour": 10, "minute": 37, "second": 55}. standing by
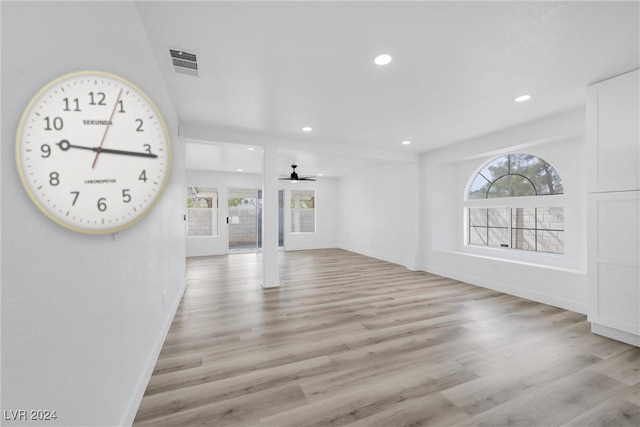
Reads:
{"hour": 9, "minute": 16, "second": 4}
